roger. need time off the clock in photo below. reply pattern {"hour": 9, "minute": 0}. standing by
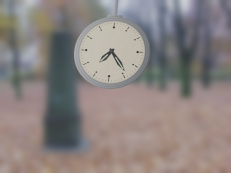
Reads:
{"hour": 7, "minute": 24}
